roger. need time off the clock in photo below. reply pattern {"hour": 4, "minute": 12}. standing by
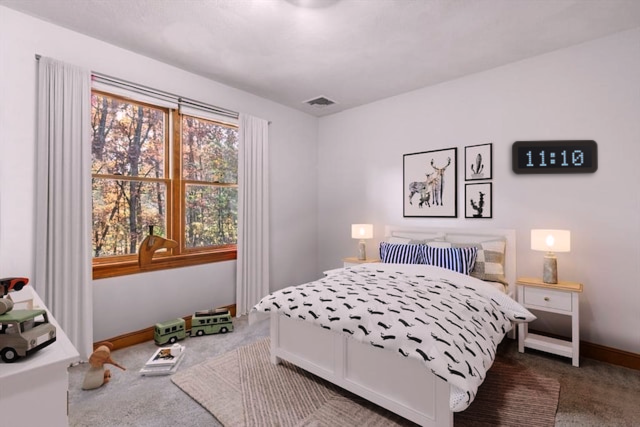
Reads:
{"hour": 11, "minute": 10}
